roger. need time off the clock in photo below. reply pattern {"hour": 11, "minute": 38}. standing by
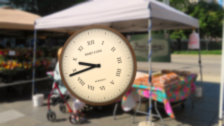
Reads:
{"hour": 9, "minute": 44}
